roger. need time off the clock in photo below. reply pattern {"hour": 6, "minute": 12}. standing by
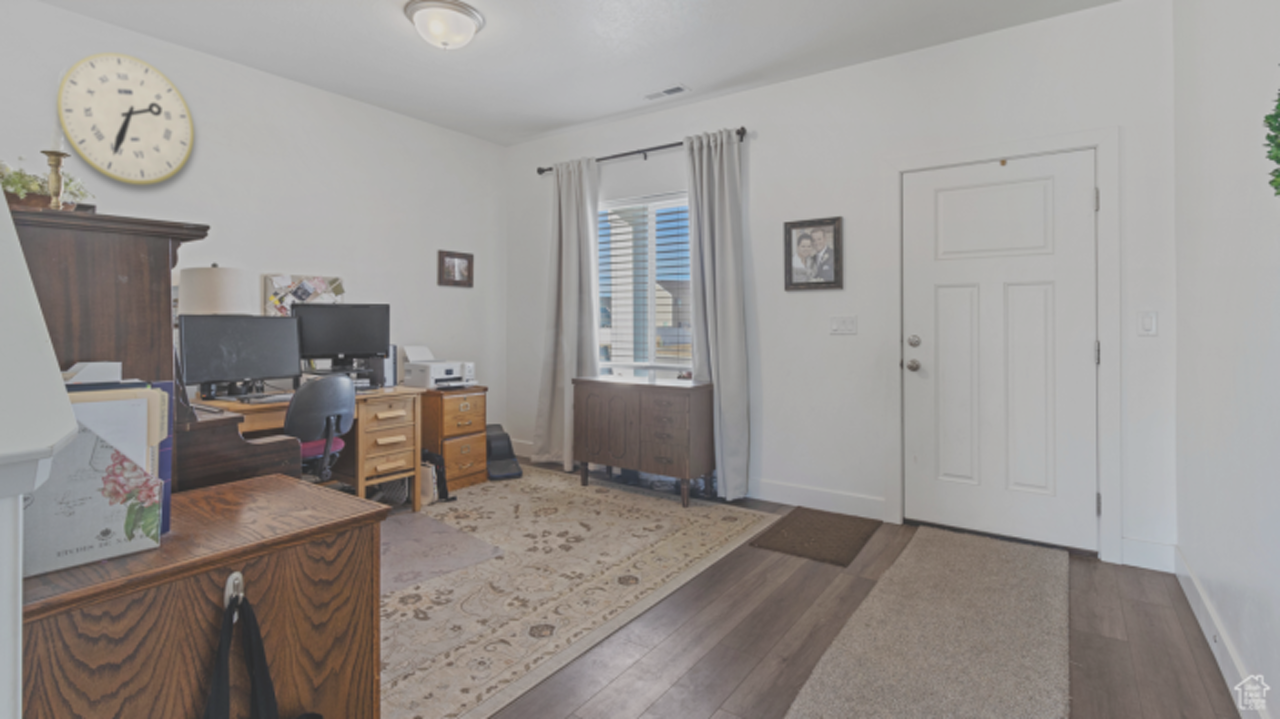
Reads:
{"hour": 2, "minute": 35}
